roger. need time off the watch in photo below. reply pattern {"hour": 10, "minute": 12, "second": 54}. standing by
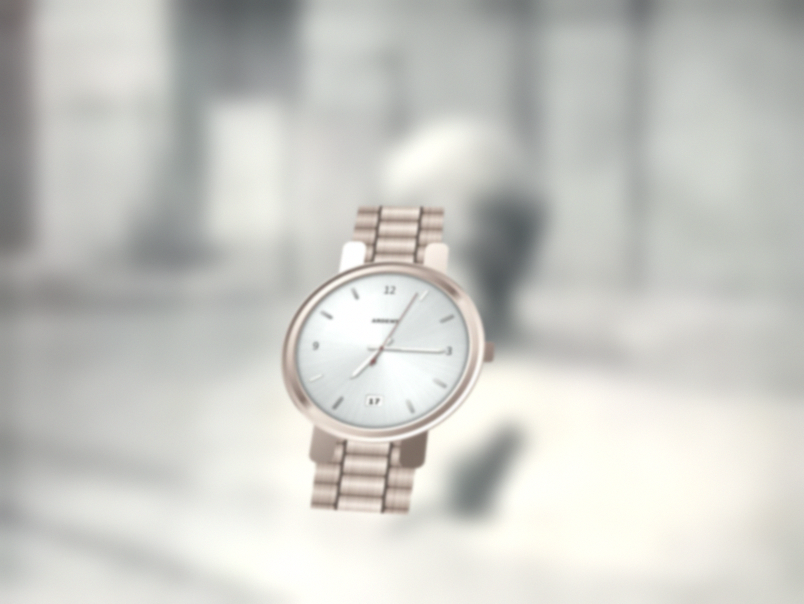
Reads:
{"hour": 7, "minute": 15, "second": 4}
